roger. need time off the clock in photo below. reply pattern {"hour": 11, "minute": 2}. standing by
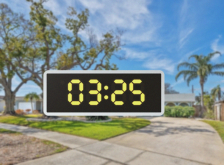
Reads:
{"hour": 3, "minute": 25}
